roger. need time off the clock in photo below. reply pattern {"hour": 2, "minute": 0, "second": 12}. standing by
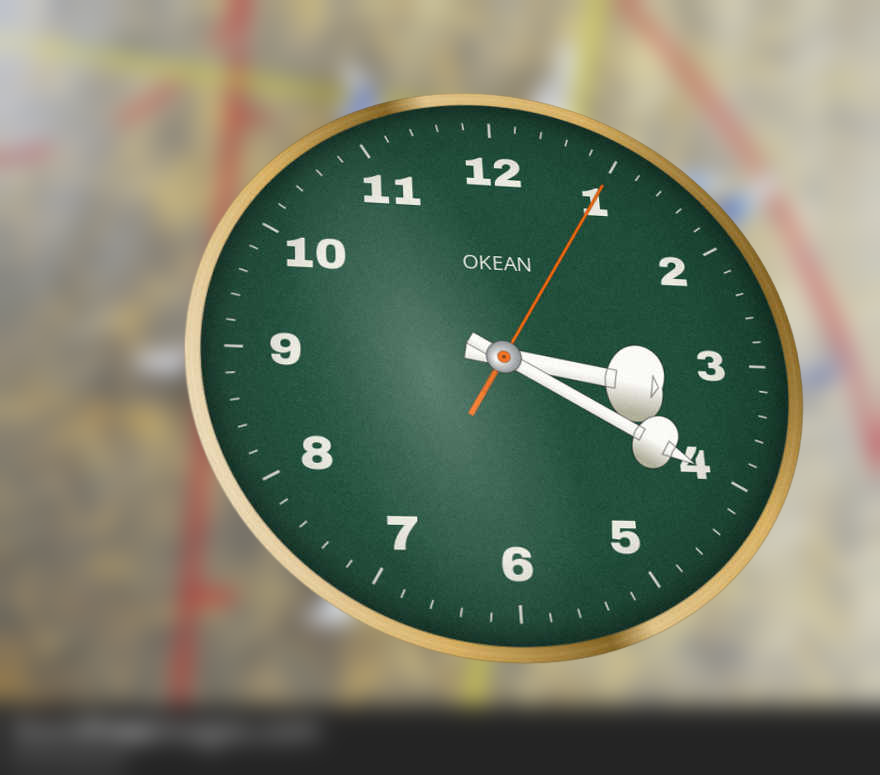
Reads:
{"hour": 3, "minute": 20, "second": 5}
